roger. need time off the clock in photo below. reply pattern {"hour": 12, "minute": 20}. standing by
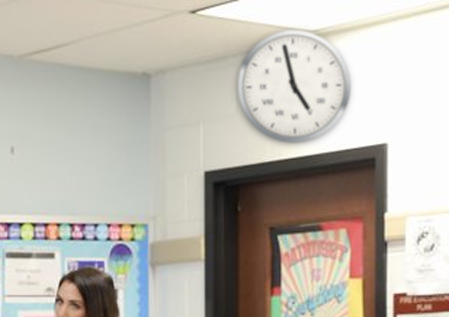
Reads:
{"hour": 4, "minute": 58}
